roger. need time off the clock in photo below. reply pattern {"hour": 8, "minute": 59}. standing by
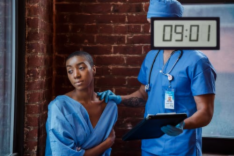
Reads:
{"hour": 9, "minute": 1}
